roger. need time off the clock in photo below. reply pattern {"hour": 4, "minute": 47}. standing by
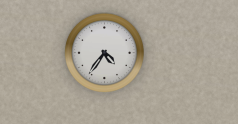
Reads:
{"hour": 4, "minute": 36}
